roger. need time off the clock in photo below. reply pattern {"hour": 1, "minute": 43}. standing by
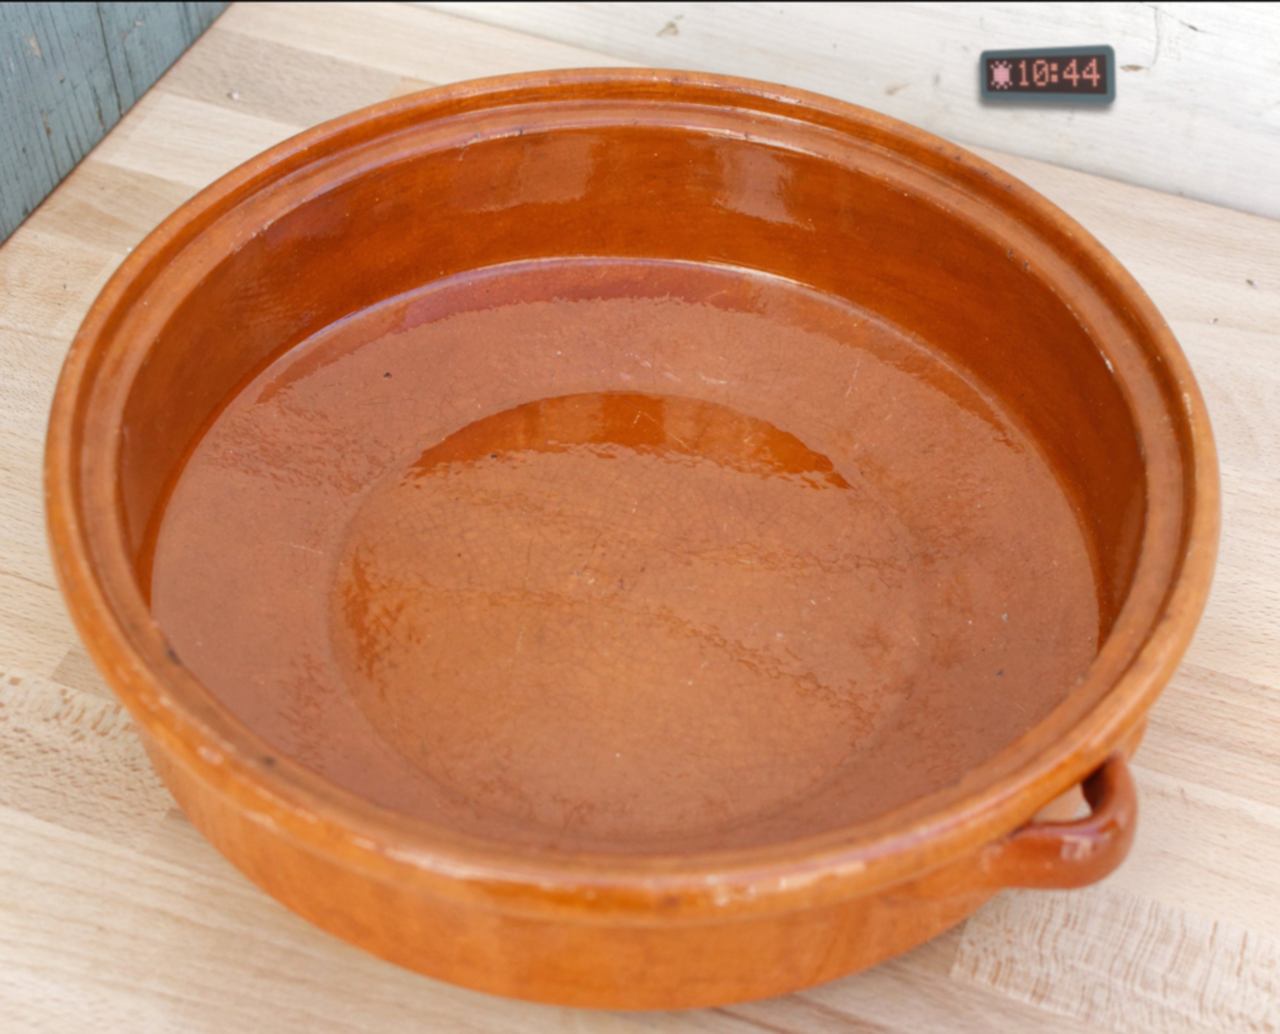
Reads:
{"hour": 10, "minute": 44}
